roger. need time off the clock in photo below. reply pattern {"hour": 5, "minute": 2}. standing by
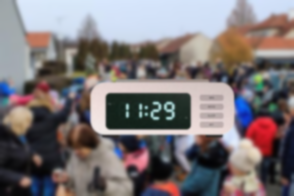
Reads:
{"hour": 11, "minute": 29}
